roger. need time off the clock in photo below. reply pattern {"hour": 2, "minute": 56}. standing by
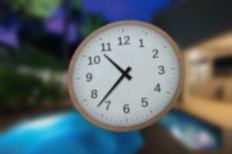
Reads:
{"hour": 10, "minute": 37}
